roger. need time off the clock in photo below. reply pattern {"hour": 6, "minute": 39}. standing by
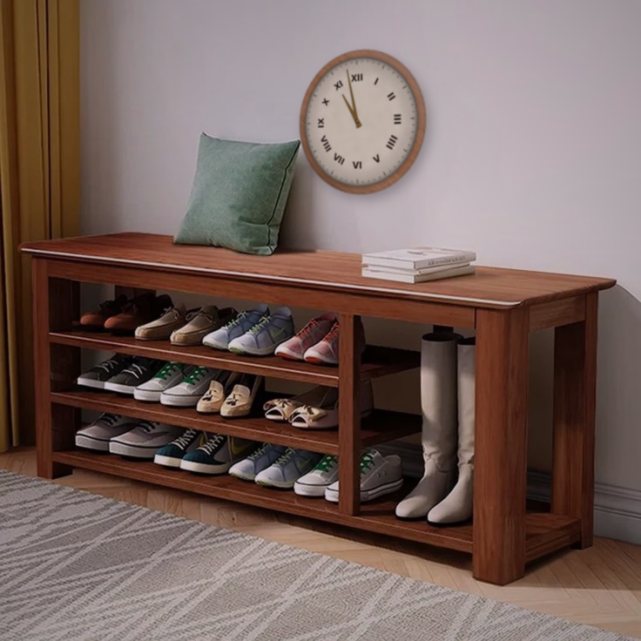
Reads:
{"hour": 10, "minute": 58}
